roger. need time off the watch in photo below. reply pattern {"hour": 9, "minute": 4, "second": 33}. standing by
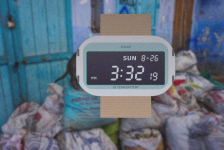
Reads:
{"hour": 3, "minute": 32, "second": 19}
